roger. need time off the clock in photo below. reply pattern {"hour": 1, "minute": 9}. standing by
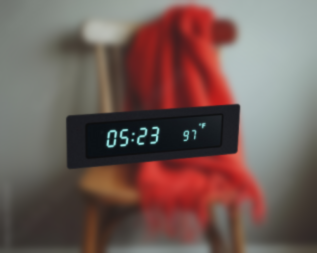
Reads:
{"hour": 5, "minute": 23}
